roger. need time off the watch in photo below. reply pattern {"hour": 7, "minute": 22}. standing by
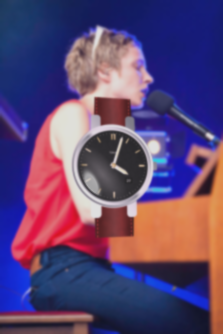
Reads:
{"hour": 4, "minute": 3}
